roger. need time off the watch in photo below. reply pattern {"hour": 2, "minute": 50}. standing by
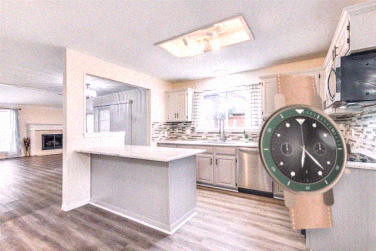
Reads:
{"hour": 6, "minute": 23}
